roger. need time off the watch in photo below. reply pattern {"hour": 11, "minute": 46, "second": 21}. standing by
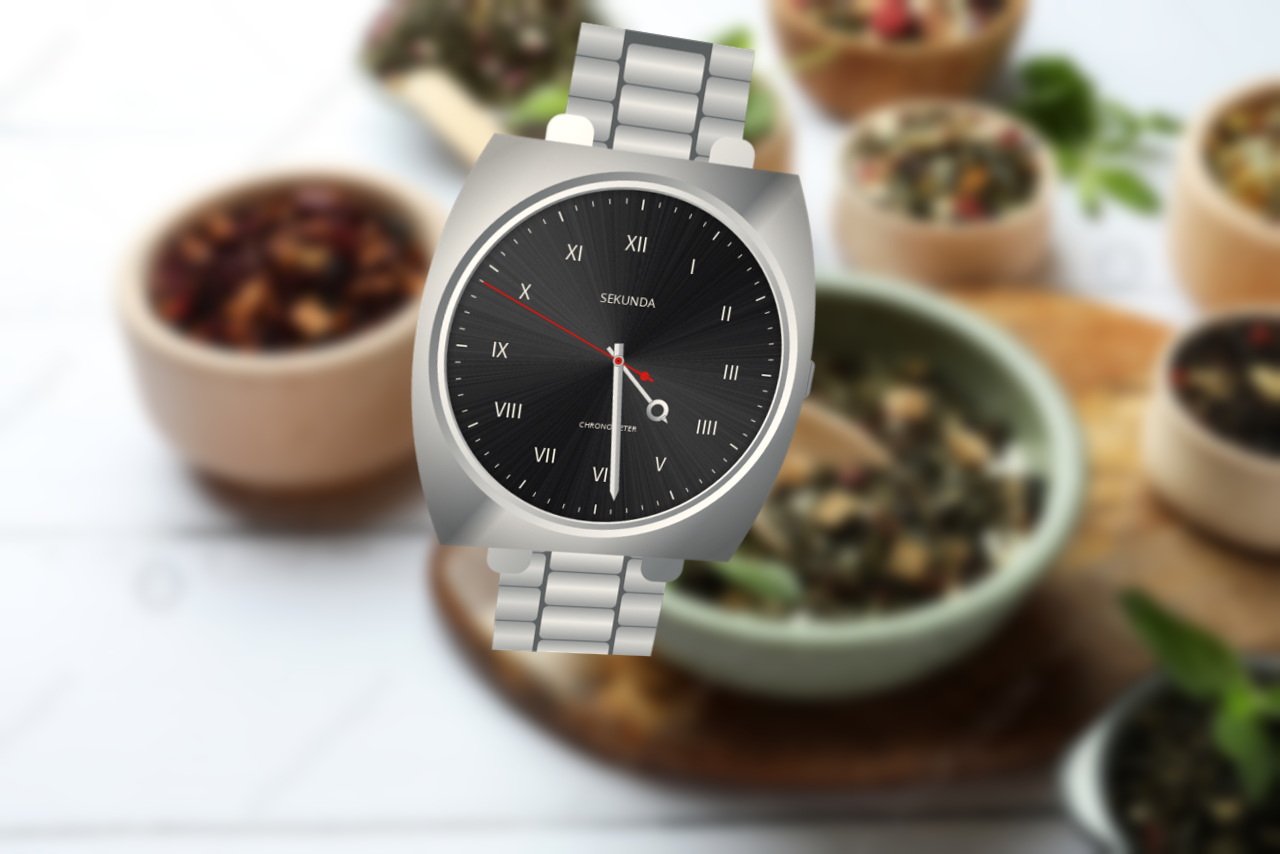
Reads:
{"hour": 4, "minute": 28, "second": 49}
